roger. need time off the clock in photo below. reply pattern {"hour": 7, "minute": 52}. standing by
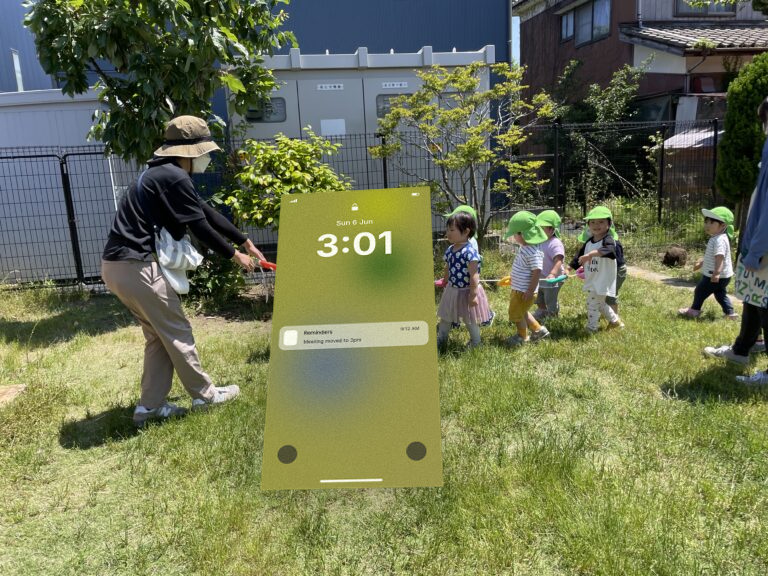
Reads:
{"hour": 3, "minute": 1}
